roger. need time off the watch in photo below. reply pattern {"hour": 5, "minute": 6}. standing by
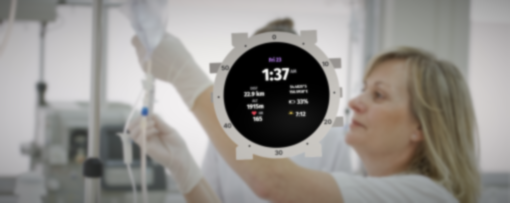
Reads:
{"hour": 1, "minute": 37}
